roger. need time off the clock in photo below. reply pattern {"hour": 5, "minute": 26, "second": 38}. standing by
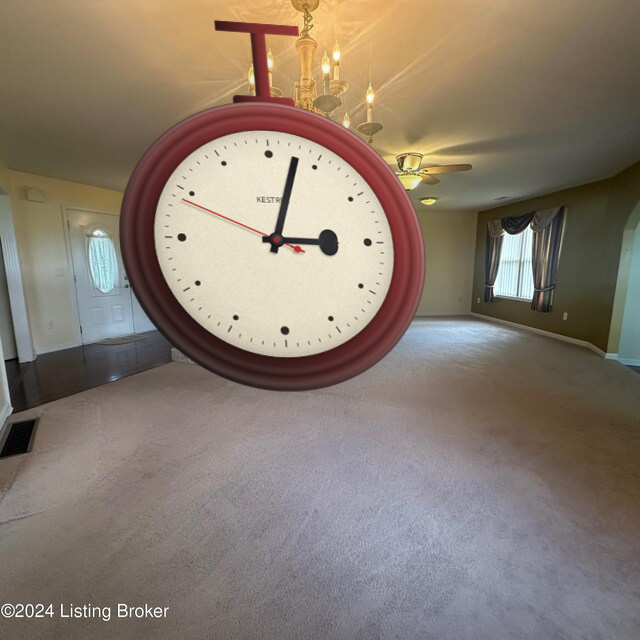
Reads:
{"hour": 3, "minute": 2, "second": 49}
